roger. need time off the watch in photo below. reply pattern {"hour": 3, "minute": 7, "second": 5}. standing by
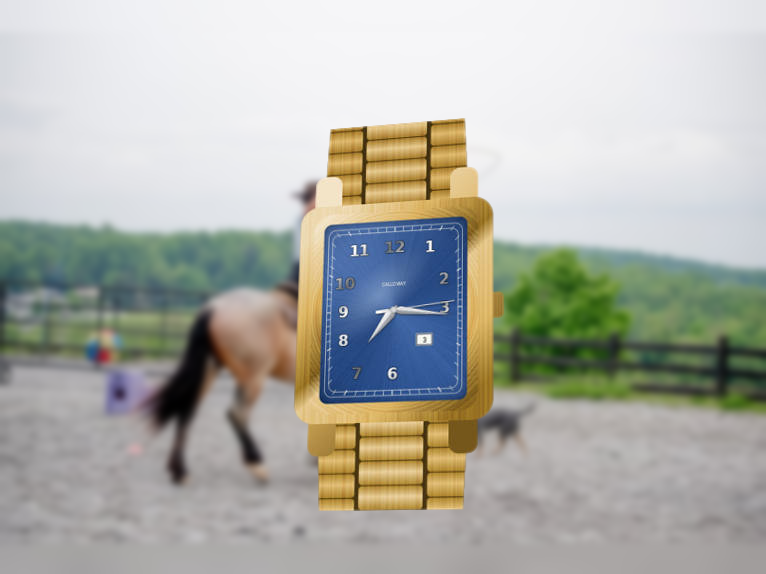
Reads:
{"hour": 7, "minute": 16, "second": 14}
